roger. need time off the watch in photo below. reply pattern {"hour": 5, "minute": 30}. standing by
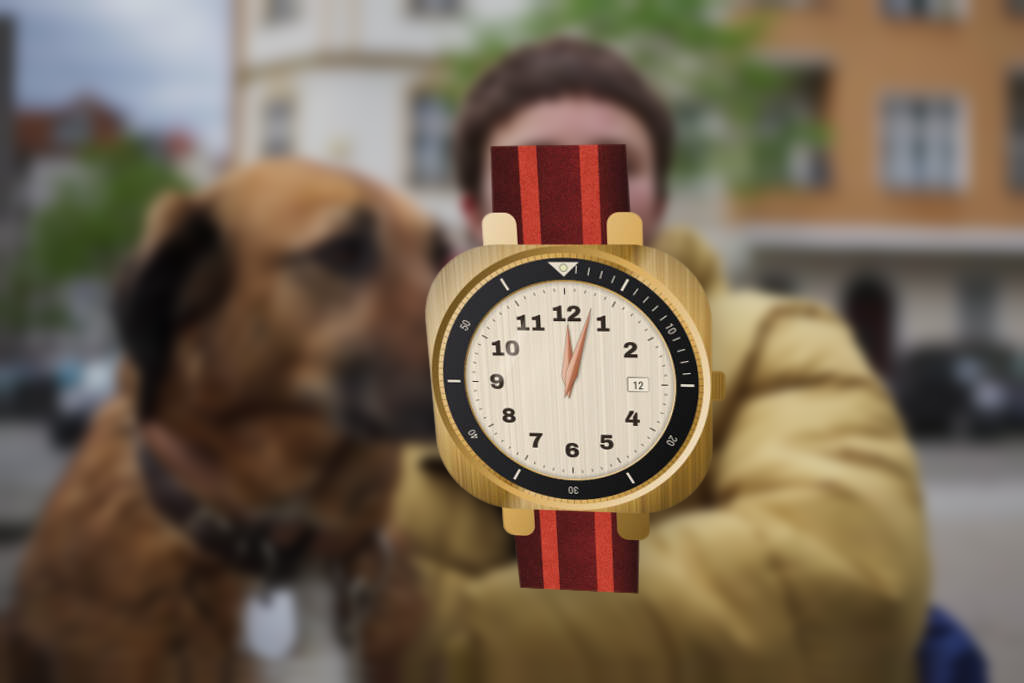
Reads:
{"hour": 12, "minute": 3}
